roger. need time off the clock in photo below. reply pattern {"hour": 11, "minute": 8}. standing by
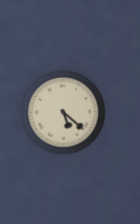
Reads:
{"hour": 5, "minute": 22}
